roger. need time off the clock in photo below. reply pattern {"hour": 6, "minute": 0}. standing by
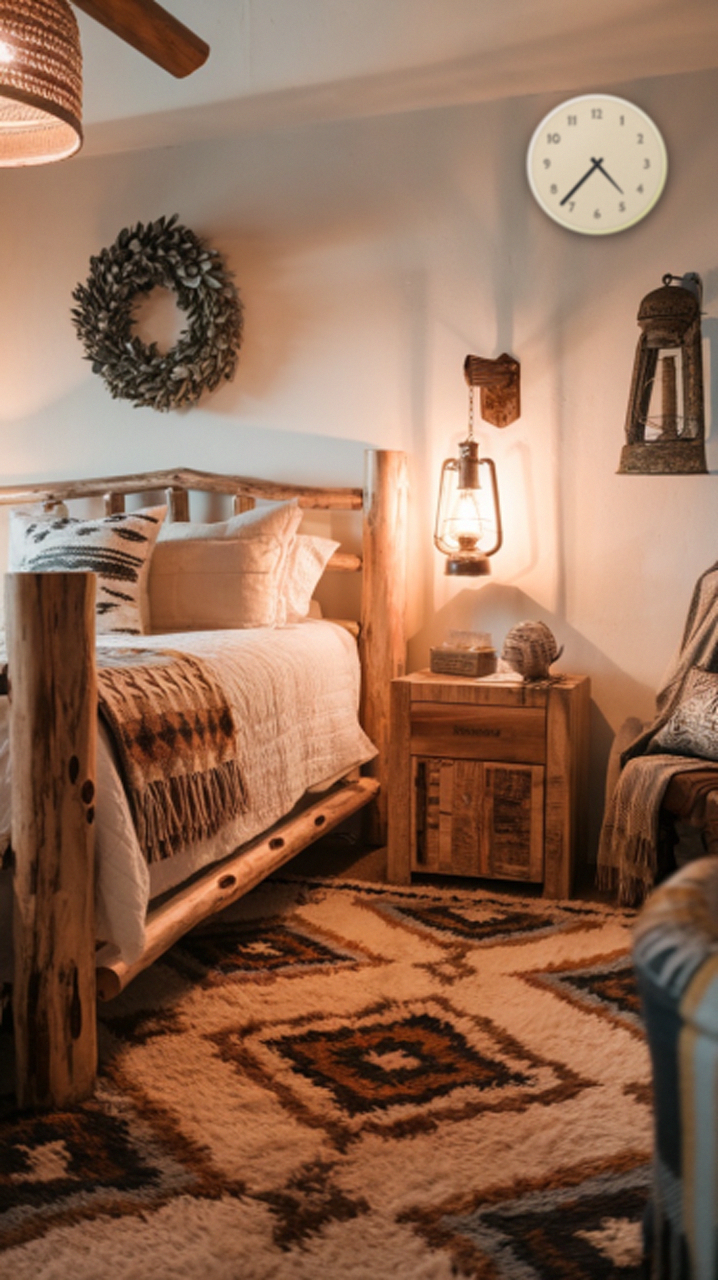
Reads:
{"hour": 4, "minute": 37}
